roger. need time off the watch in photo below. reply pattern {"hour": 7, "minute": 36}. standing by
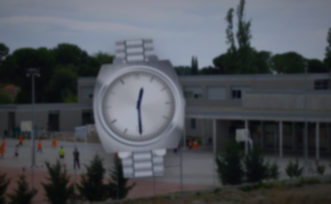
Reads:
{"hour": 12, "minute": 30}
